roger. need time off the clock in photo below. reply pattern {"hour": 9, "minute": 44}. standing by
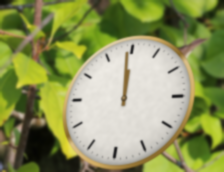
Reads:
{"hour": 11, "minute": 59}
